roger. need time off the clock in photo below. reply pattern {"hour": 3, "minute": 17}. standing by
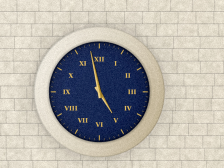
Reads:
{"hour": 4, "minute": 58}
